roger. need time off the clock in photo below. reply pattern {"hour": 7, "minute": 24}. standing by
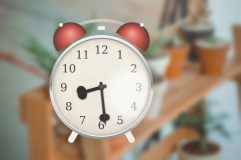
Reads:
{"hour": 8, "minute": 29}
